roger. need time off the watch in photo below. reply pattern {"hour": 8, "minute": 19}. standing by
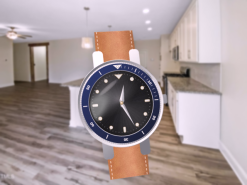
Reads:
{"hour": 12, "minute": 26}
